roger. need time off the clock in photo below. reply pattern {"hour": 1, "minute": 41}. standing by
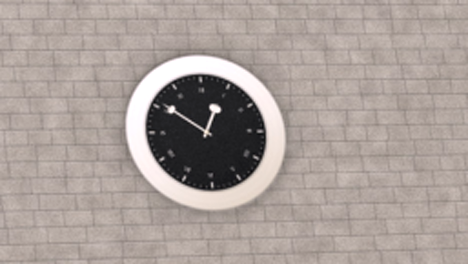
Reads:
{"hour": 12, "minute": 51}
